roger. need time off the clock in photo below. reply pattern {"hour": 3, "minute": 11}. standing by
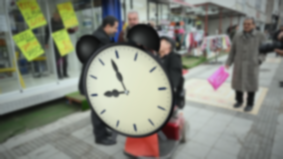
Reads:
{"hour": 8, "minute": 58}
